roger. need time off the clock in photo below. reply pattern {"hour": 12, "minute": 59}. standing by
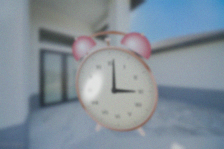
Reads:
{"hour": 3, "minute": 1}
